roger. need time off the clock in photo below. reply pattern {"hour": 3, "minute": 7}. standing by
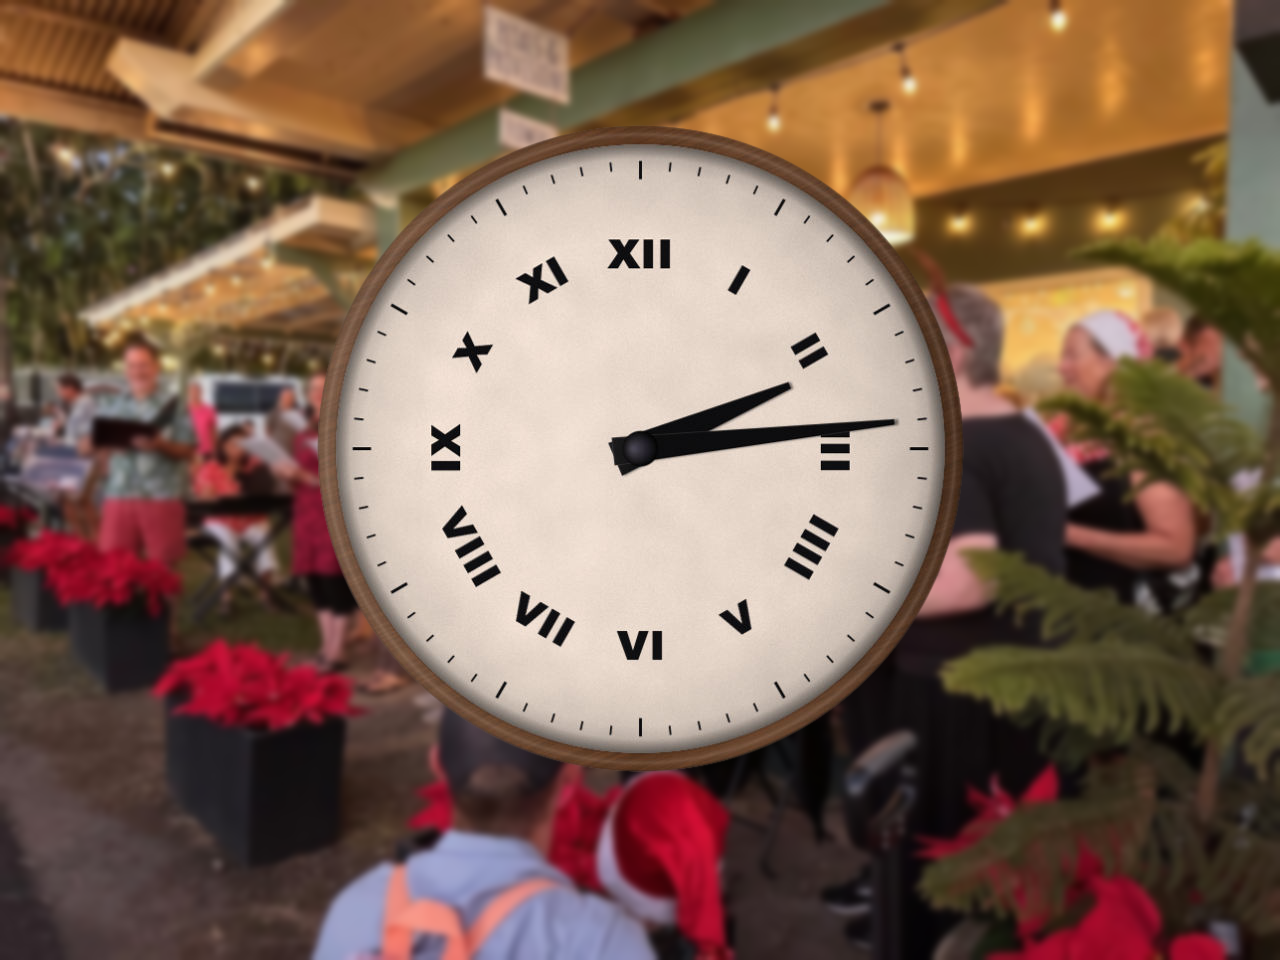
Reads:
{"hour": 2, "minute": 14}
